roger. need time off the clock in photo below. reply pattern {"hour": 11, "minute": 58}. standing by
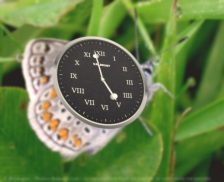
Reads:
{"hour": 4, "minute": 58}
